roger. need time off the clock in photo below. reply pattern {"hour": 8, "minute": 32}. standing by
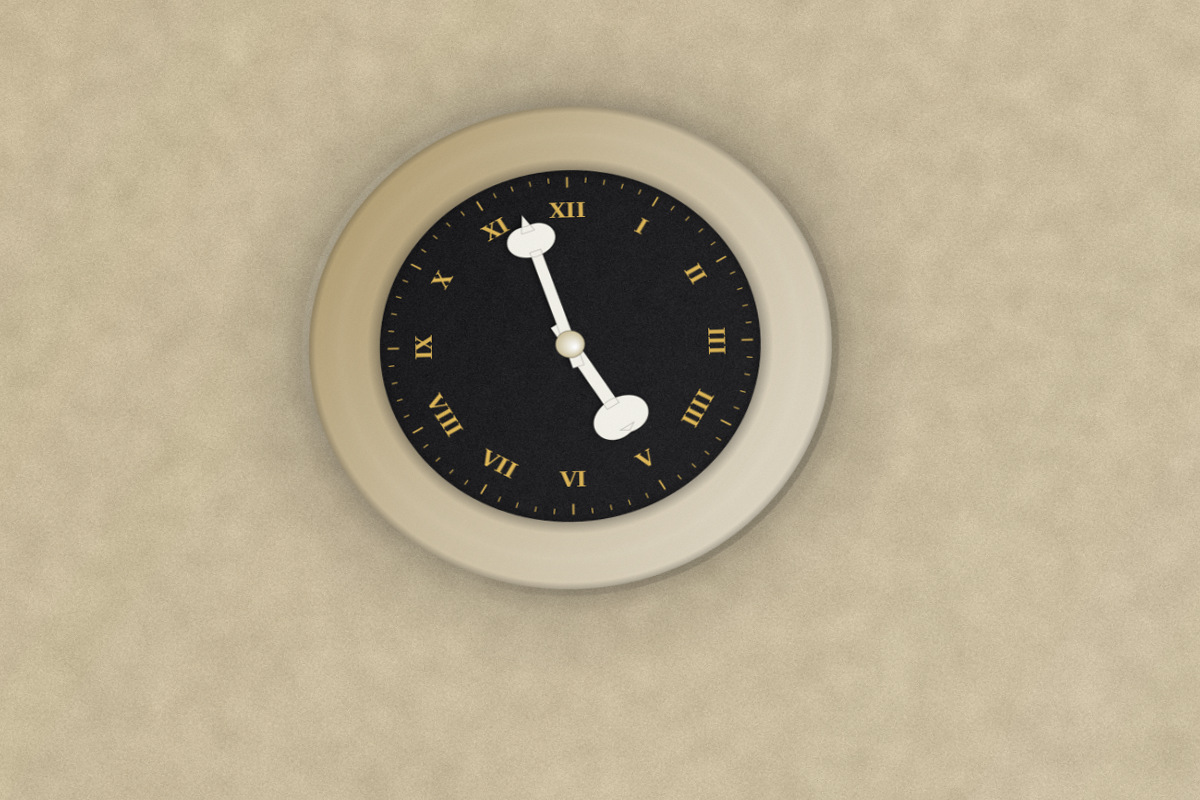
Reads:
{"hour": 4, "minute": 57}
